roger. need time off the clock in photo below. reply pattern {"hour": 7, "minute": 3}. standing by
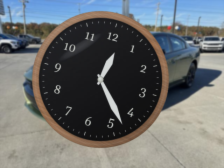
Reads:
{"hour": 12, "minute": 23}
